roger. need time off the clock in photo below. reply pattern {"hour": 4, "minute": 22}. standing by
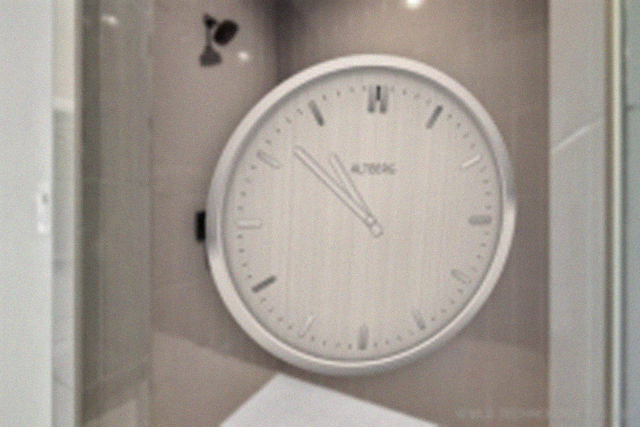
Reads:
{"hour": 10, "minute": 52}
